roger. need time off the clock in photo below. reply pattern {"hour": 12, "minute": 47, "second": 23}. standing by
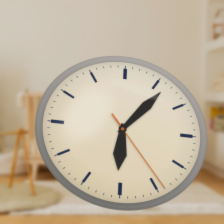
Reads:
{"hour": 6, "minute": 6, "second": 24}
